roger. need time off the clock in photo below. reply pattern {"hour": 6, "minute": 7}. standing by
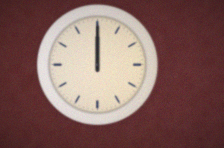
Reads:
{"hour": 12, "minute": 0}
